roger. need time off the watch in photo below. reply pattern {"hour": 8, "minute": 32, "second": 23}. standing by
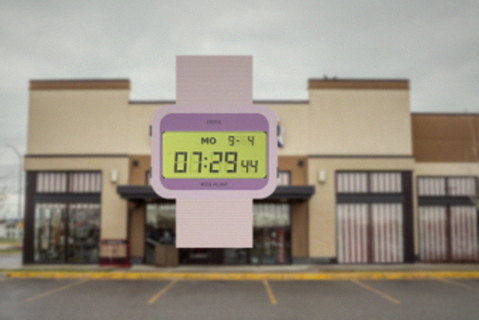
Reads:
{"hour": 7, "minute": 29, "second": 44}
